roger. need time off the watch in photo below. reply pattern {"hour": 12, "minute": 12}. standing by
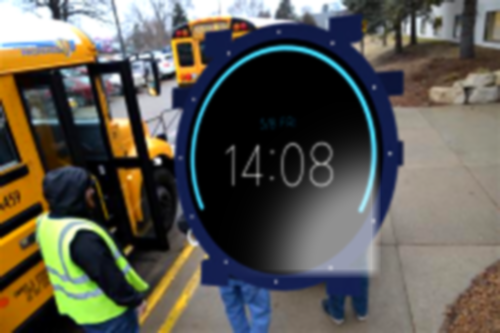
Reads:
{"hour": 14, "minute": 8}
